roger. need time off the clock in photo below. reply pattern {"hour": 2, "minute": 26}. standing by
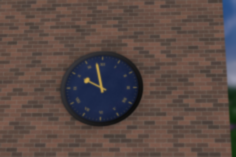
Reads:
{"hour": 9, "minute": 58}
